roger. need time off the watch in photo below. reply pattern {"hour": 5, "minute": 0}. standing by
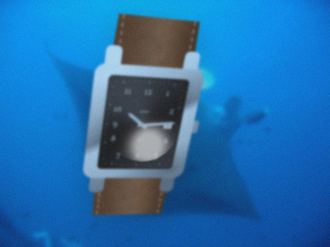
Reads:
{"hour": 10, "minute": 14}
